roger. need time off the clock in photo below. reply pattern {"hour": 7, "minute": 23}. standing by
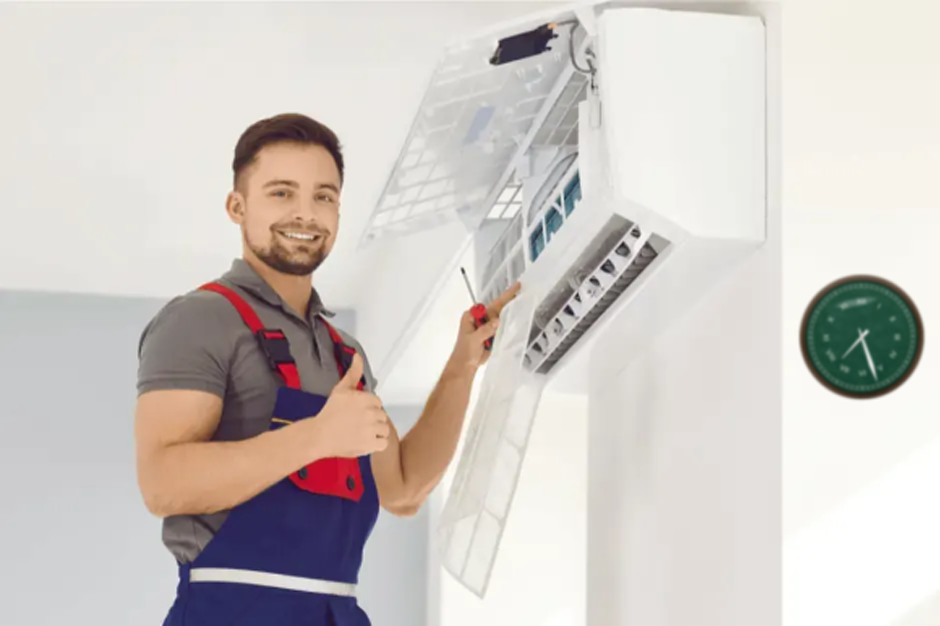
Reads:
{"hour": 7, "minute": 27}
